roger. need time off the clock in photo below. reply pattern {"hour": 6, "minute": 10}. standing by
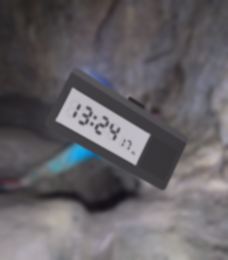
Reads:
{"hour": 13, "minute": 24}
